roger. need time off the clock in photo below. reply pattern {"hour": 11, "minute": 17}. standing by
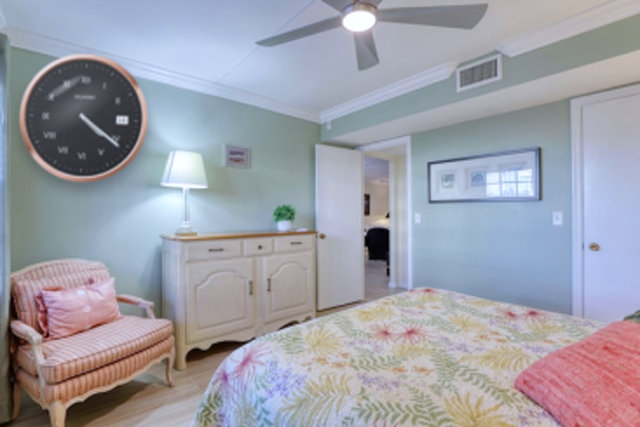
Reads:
{"hour": 4, "minute": 21}
